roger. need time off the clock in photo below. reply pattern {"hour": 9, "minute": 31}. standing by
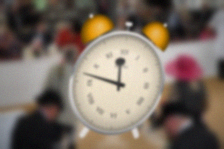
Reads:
{"hour": 11, "minute": 47}
